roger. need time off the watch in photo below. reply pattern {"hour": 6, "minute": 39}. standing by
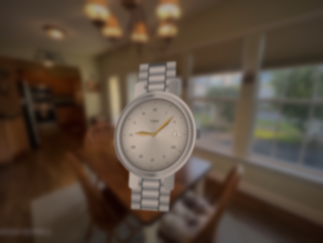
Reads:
{"hour": 9, "minute": 8}
